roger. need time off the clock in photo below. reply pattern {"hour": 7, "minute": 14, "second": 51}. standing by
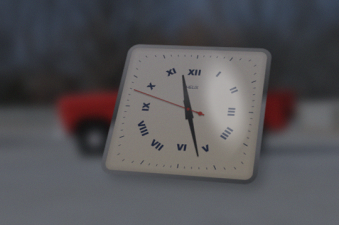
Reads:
{"hour": 11, "minute": 26, "second": 48}
